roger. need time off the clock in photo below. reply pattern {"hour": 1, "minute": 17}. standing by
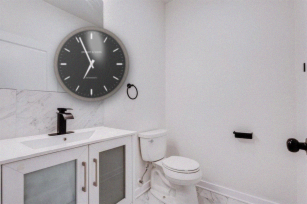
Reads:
{"hour": 6, "minute": 56}
